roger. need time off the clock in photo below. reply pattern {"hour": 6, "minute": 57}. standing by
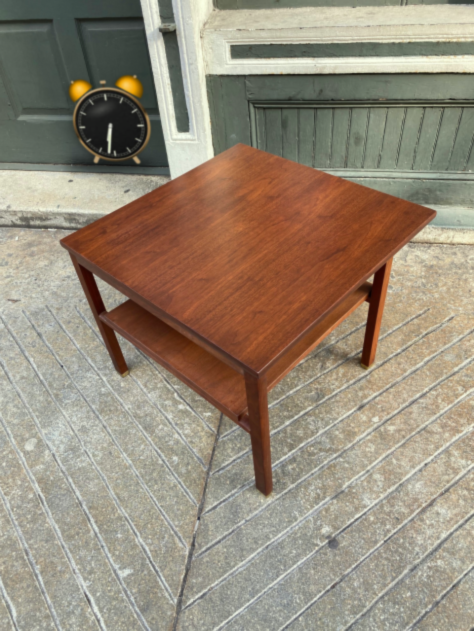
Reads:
{"hour": 6, "minute": 32}
